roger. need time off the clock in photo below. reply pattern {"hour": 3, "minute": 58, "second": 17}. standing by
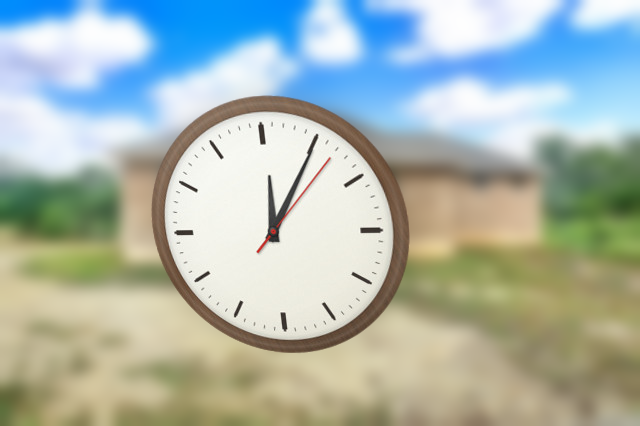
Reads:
{"hour": 12, "minute": 5, "second": 7}
